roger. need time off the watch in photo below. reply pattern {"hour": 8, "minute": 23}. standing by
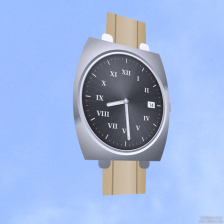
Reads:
{"hour": 8, "minute": 29}
